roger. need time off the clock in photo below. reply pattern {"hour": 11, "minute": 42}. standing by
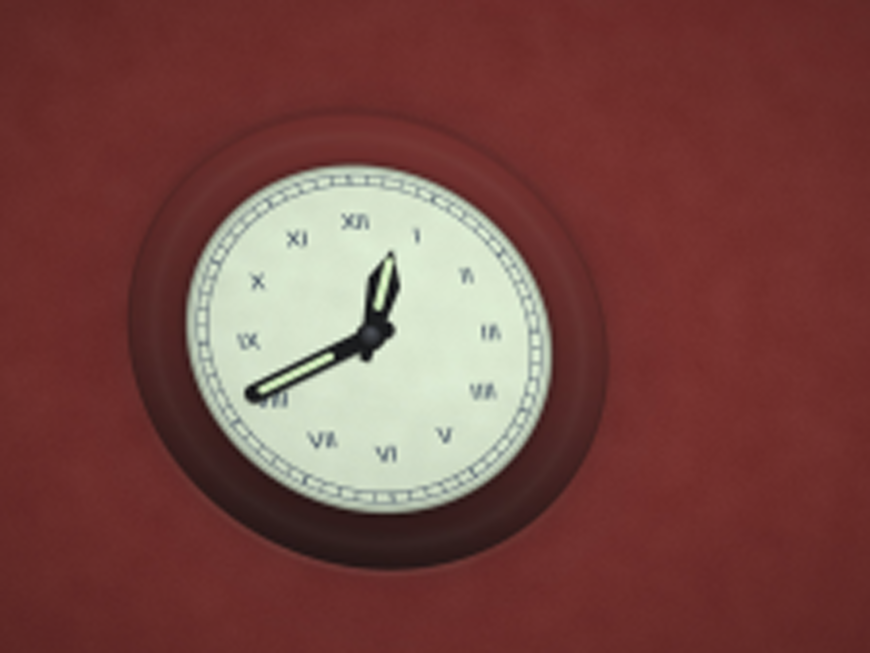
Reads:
{"hour": 12, "minute": 41}
